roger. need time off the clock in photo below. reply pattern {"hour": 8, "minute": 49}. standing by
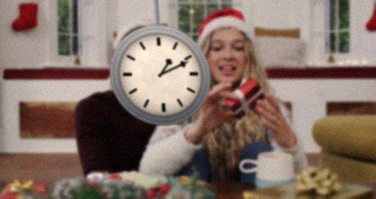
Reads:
{"hour": 1, "minute": 11}
